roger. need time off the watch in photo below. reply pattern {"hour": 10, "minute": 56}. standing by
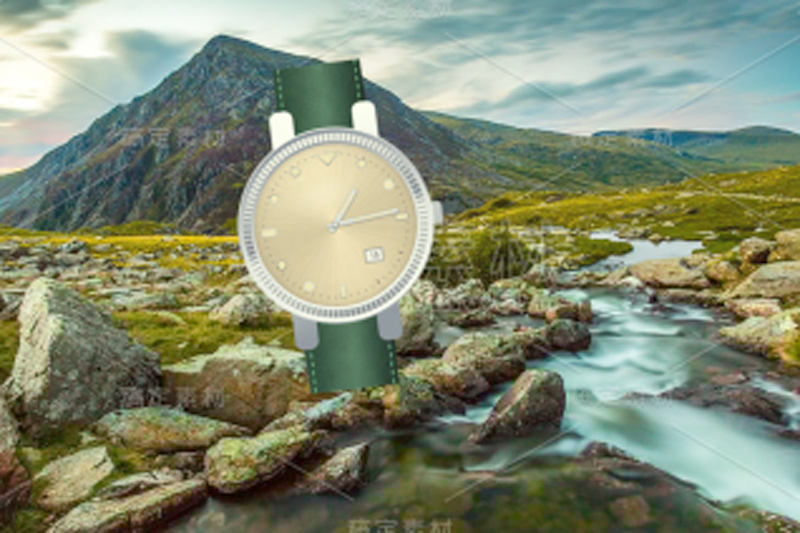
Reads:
{"hour": 1, "minute": 14}
